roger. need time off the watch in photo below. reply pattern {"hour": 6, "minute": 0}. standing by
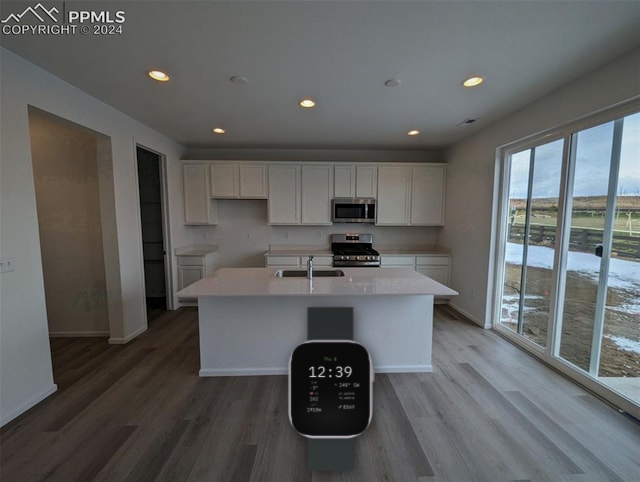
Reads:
{"hour": 12, "minute": 39}
